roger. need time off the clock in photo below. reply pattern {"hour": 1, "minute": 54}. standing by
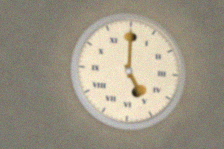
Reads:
{"hour": 5, "minute": 0}
